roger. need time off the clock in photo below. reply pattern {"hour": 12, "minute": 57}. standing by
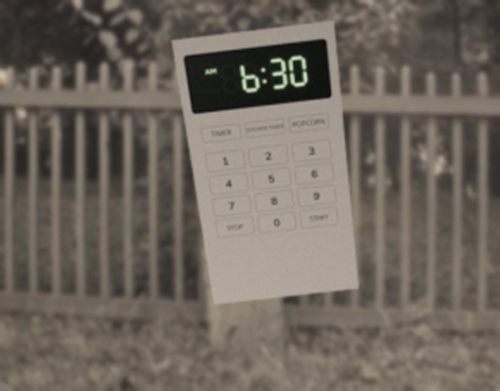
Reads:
{"hour": 6, "minute": 30}
